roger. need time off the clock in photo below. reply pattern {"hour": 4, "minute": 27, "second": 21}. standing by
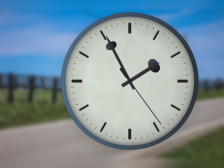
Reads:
{"hour": 1, "minute": 55, "second": 24}
